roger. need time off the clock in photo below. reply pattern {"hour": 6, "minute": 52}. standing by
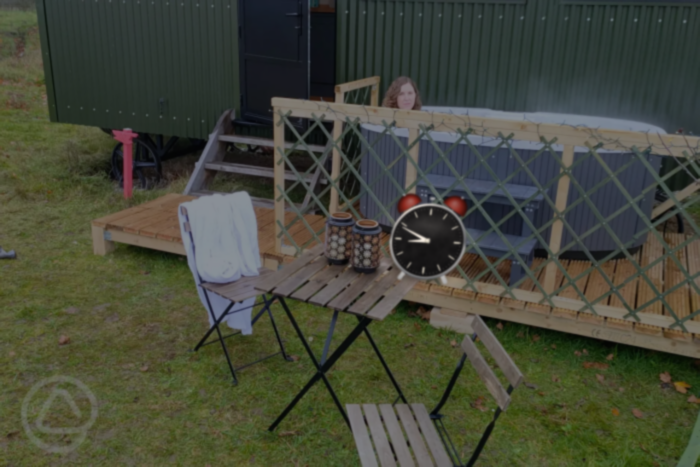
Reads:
{"hour": 8, "minute": 49}
